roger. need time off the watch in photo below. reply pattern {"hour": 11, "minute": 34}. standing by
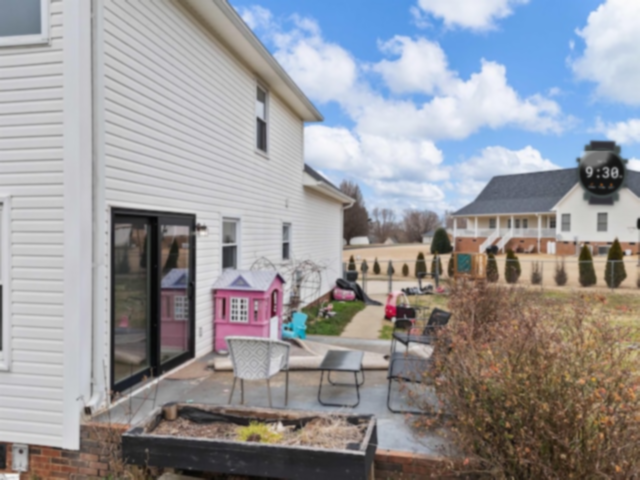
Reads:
{"hour": 9, "minute": 30}
